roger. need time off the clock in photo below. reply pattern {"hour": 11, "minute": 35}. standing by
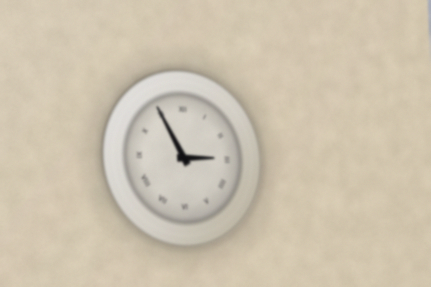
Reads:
{"hour": 2, "minute": 55}
